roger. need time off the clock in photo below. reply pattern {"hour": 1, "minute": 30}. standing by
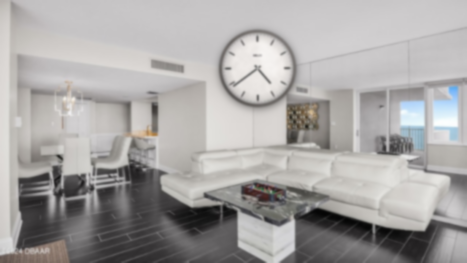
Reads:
{"hour": 4, "minute": 39}
